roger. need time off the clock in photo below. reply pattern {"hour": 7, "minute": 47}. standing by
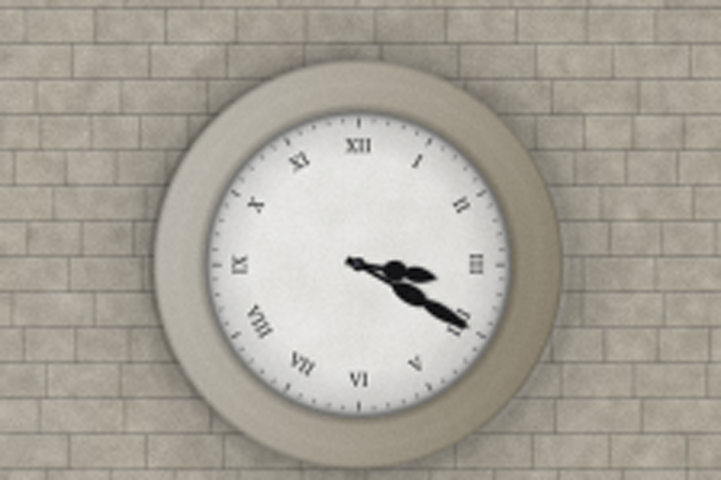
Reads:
{"hour": 3, "minute": 20}
